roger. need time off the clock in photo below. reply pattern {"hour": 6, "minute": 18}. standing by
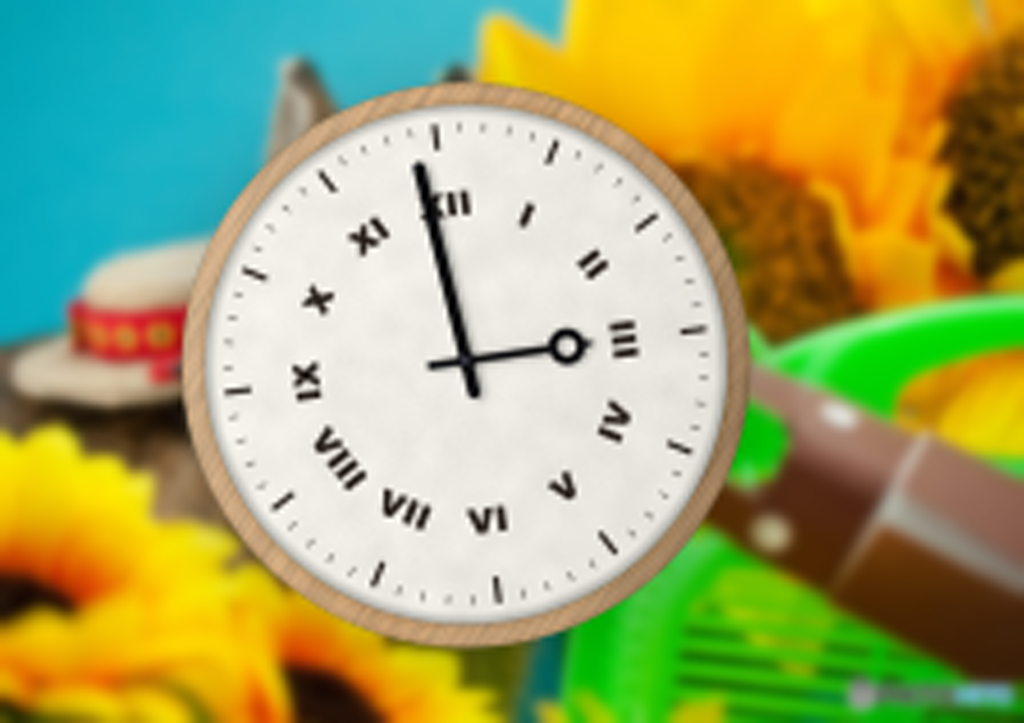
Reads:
{"hour": 2, "minute": 59}
